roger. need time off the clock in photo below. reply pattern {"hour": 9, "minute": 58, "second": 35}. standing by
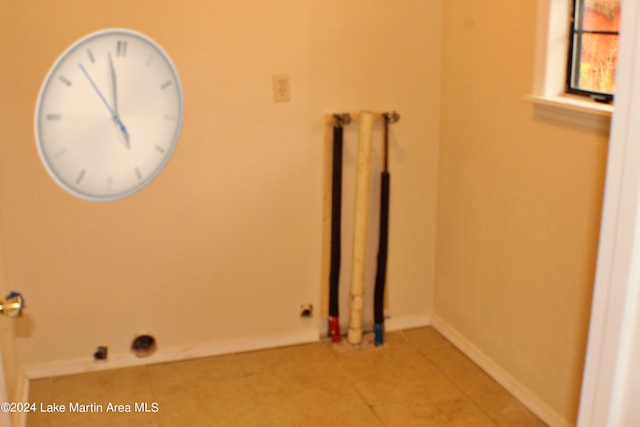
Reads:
{"hour": 4, "minute": 57, "second": 53}
